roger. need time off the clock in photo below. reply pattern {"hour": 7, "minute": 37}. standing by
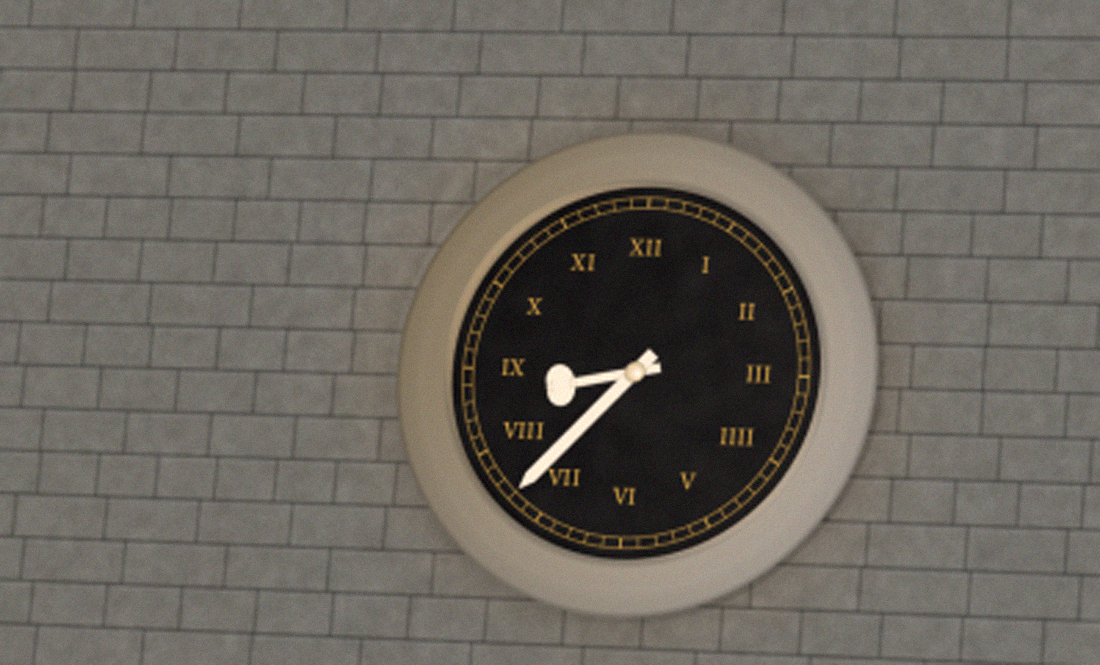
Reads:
{"hour": 8, "minute": 37}
